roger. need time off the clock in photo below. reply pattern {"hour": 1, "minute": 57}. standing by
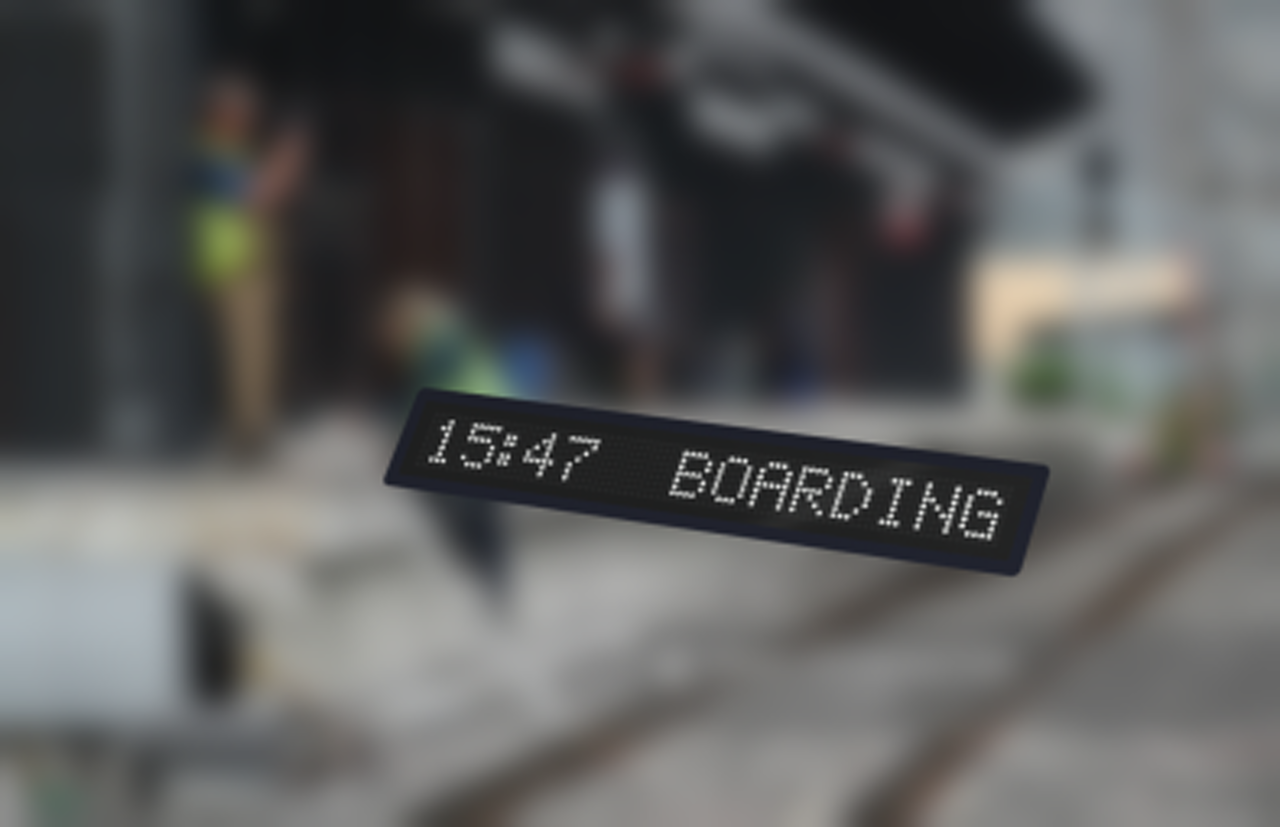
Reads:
{"hour": 15, "minute": 47}
